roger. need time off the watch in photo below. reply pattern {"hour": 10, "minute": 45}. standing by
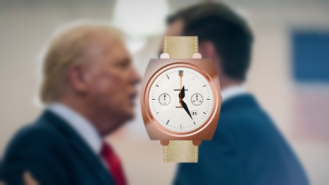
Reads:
{"hour": 12, "minute": 25}
